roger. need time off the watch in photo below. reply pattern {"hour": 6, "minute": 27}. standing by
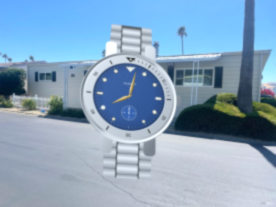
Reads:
{"hour": 8, "minute": 2}
